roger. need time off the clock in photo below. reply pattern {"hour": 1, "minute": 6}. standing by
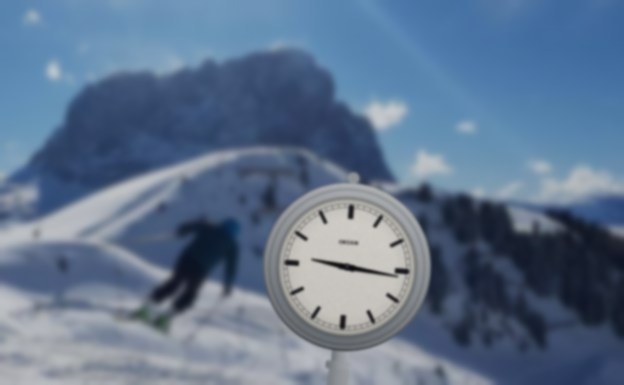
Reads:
{"hour": 9, "minute": 16}
